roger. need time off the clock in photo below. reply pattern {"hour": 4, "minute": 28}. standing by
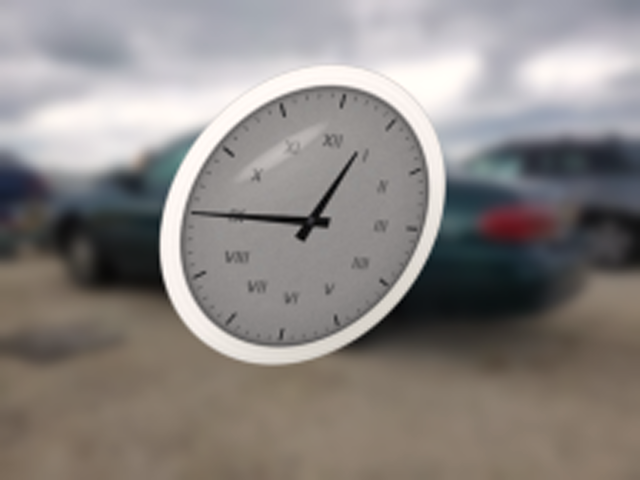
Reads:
{"hour": 12, "minute": 45}
